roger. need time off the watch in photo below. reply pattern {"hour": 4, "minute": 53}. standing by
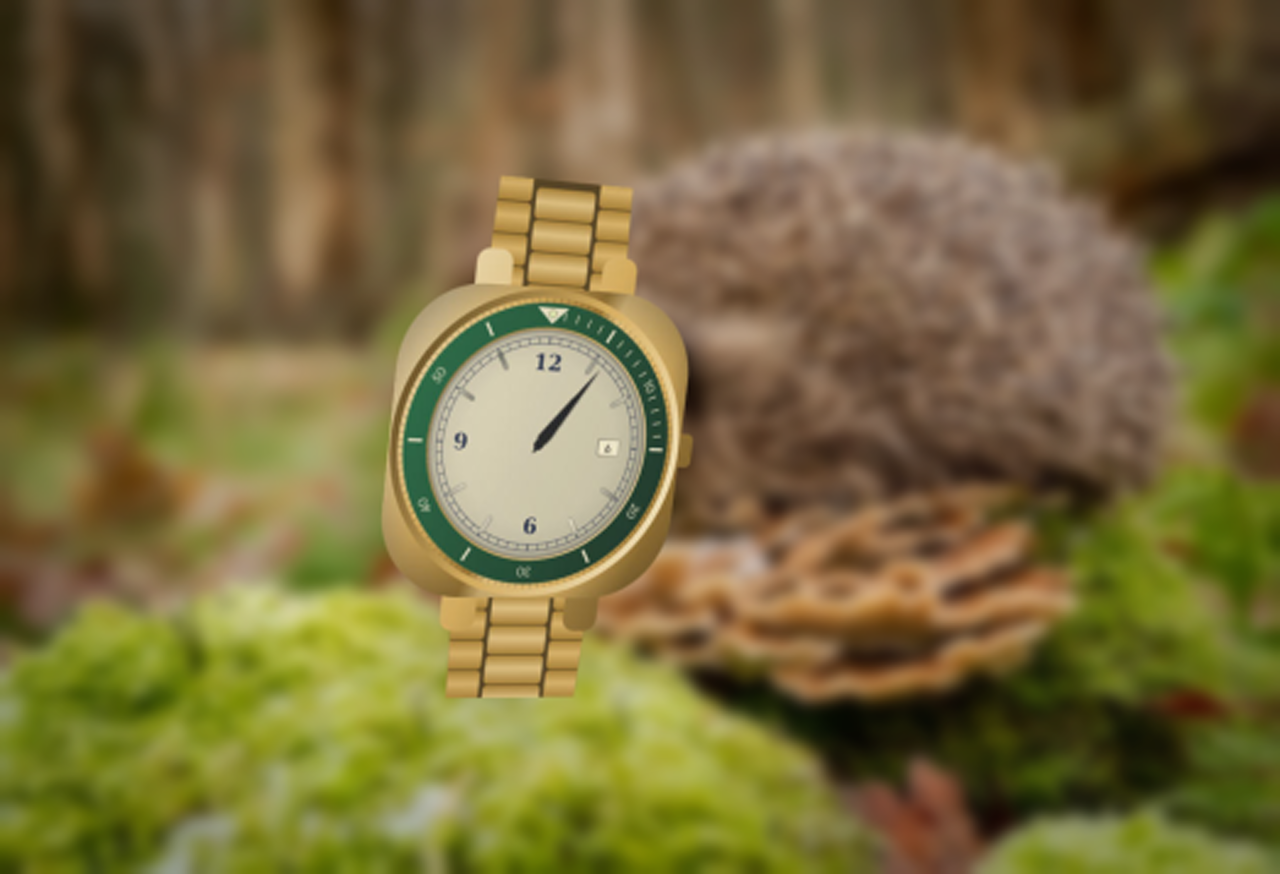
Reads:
{"hour": 1, "minute": 6}
